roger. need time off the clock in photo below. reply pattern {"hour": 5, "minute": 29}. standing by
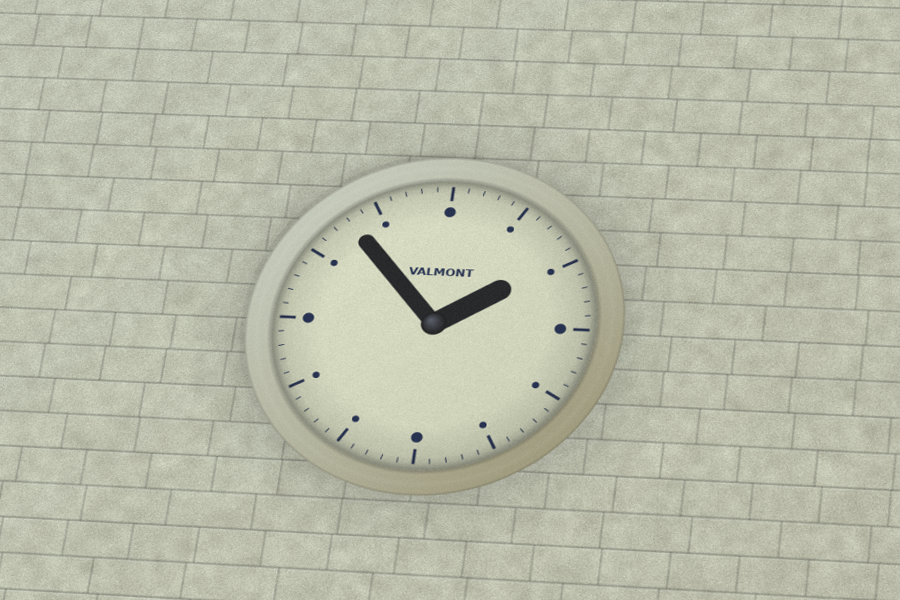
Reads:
{"hour": 1, "minute": 53}
